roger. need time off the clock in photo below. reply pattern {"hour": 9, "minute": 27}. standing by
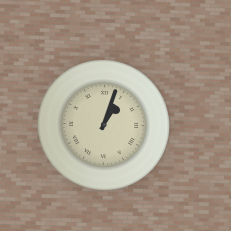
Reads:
{"hour": 1, "minute": 3}
